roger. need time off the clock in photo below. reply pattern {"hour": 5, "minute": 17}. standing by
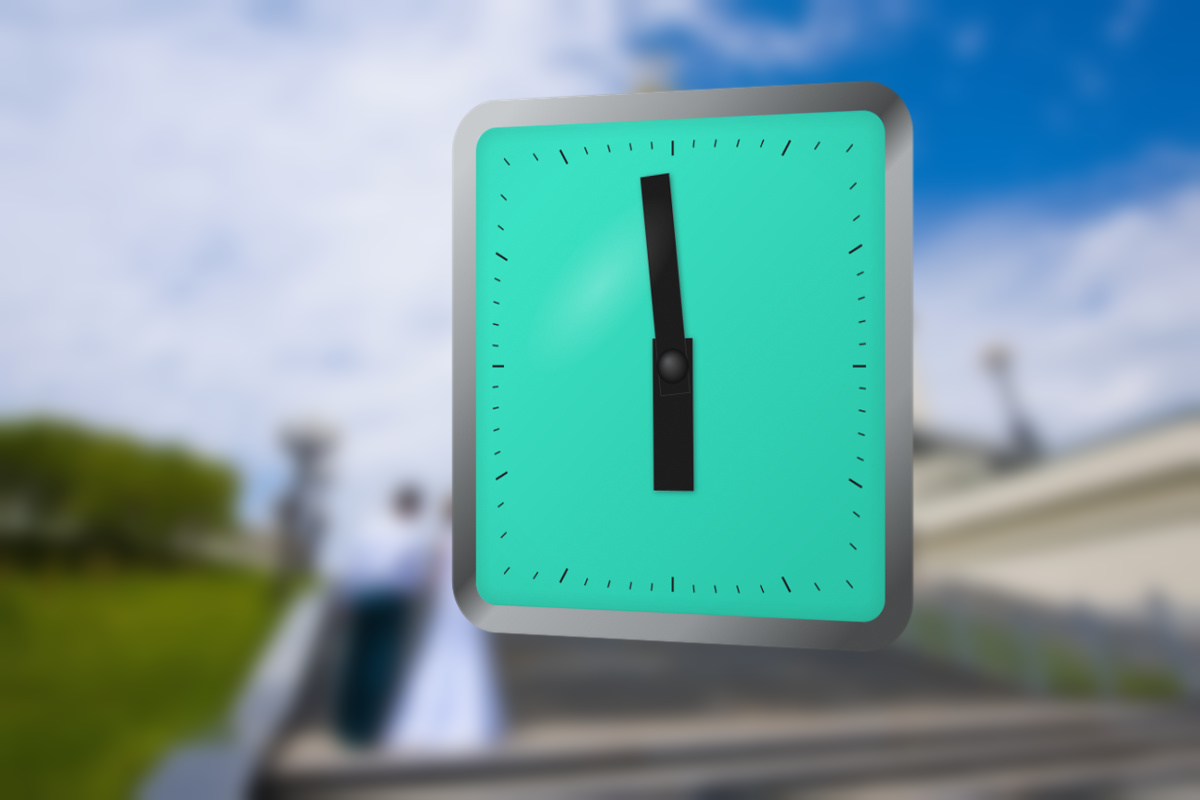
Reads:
{"hour": 5, "minute": 59}
